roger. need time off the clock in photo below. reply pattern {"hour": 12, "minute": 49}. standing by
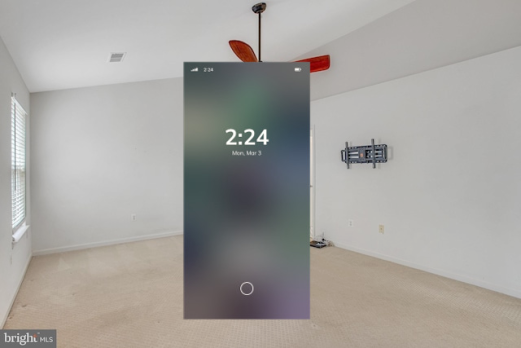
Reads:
{"hour": 2, "minute": 24}
